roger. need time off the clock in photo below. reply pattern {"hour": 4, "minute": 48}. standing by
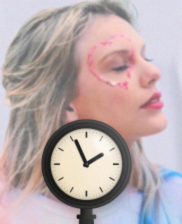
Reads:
{"hour": 1, "minute": 56}
